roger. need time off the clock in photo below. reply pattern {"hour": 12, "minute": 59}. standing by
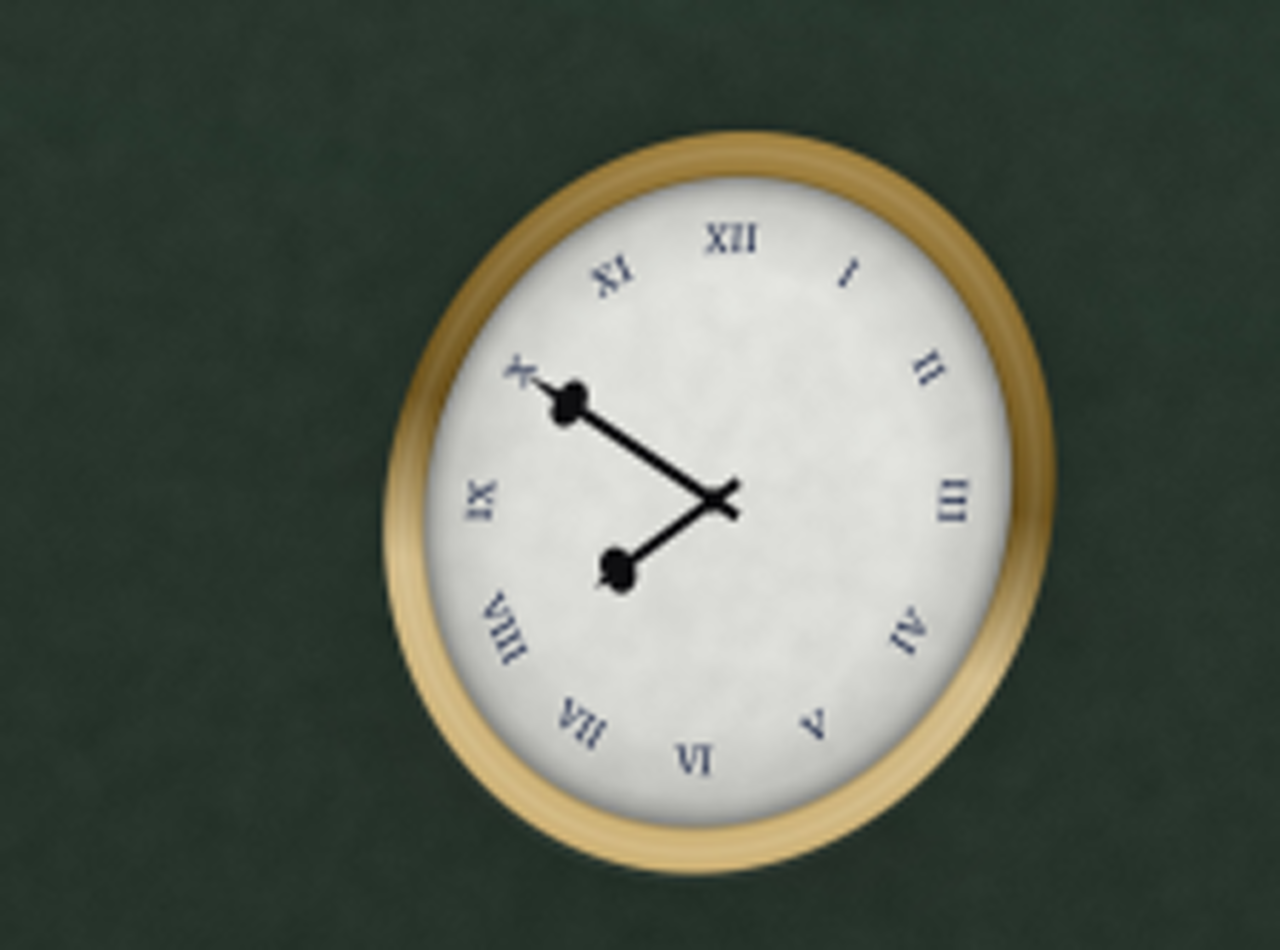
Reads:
{"hour": 7, "minute": 50}
